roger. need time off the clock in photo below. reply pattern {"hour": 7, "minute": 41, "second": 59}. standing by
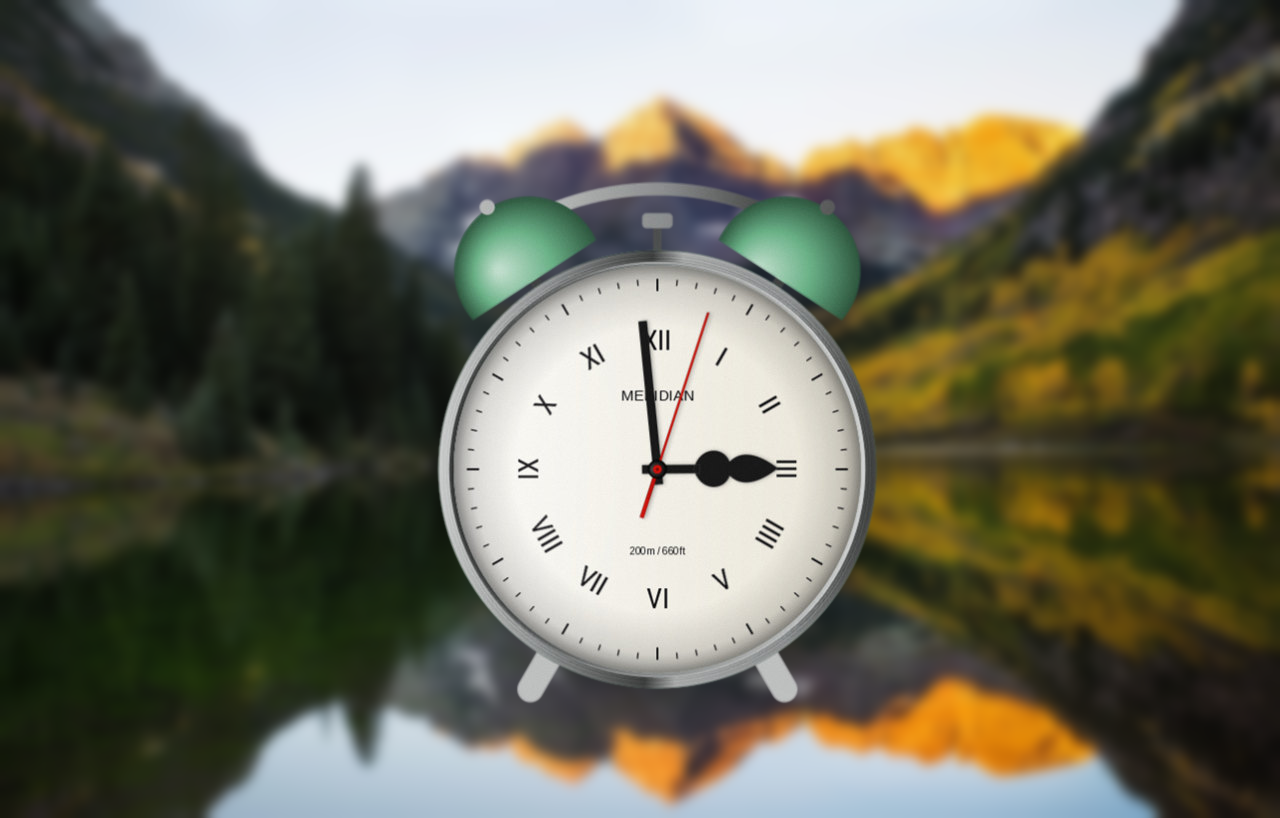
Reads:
{"hour": 2, "minute": 59, "second": 3}
